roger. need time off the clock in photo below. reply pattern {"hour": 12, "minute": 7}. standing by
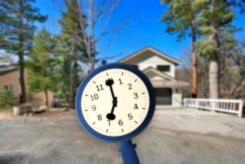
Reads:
{"hour": 7, "minute": 0}
